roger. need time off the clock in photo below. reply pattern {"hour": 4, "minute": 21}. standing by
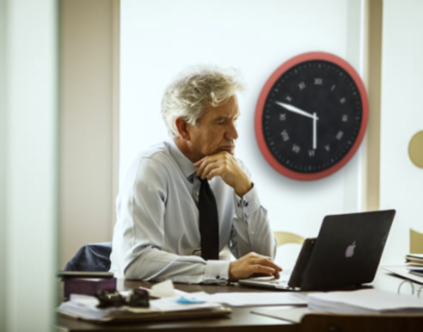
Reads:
{"hour": 5, "minute": 48}
